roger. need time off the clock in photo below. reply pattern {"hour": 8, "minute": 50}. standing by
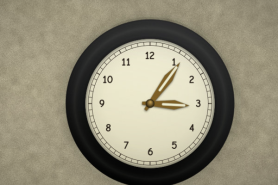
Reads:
{"hour": 3, "minute": 6}
